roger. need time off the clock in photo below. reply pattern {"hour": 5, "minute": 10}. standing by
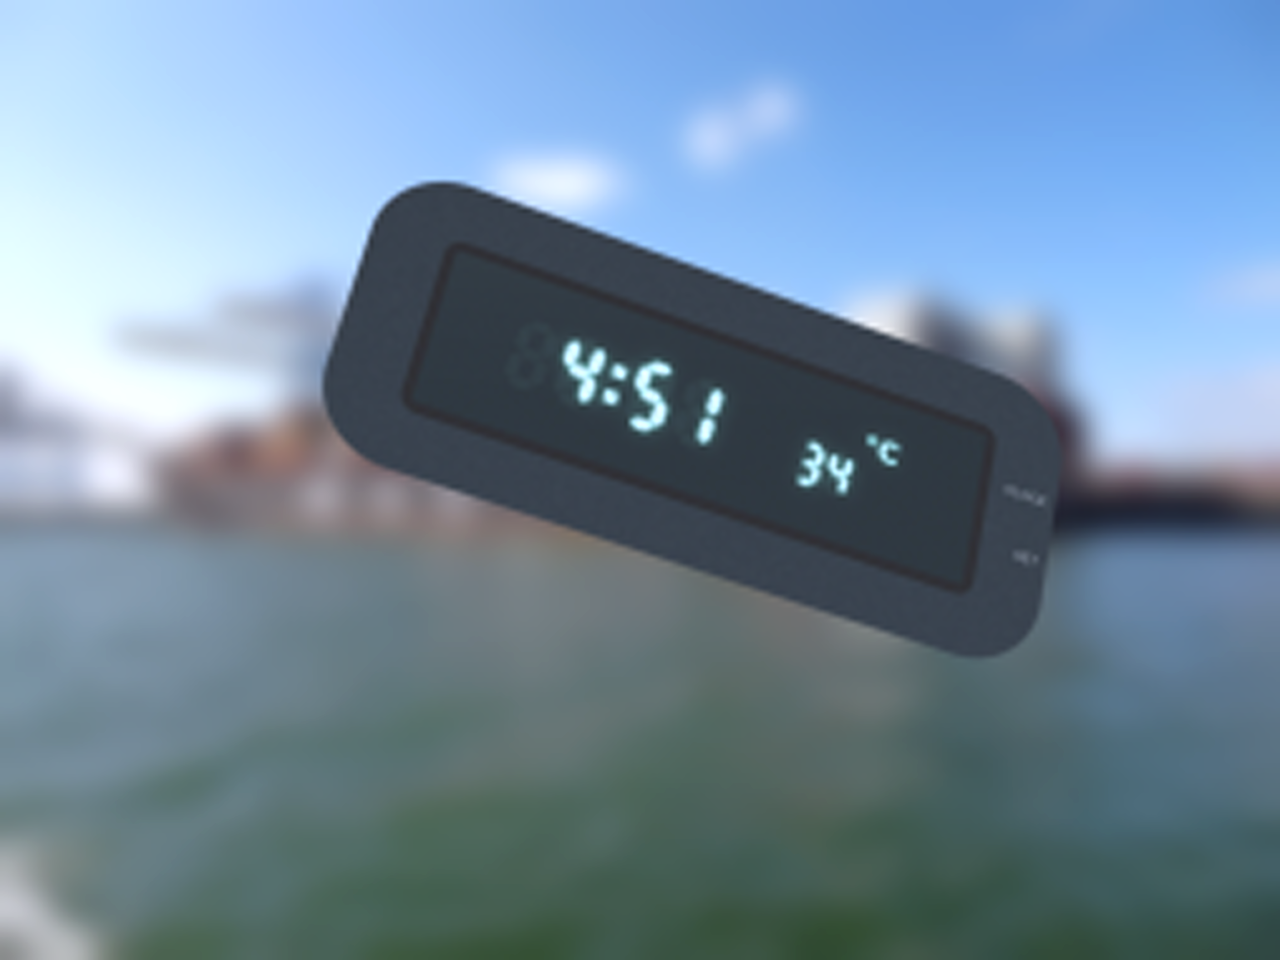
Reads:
{"hour": 4, "minute": 51}
